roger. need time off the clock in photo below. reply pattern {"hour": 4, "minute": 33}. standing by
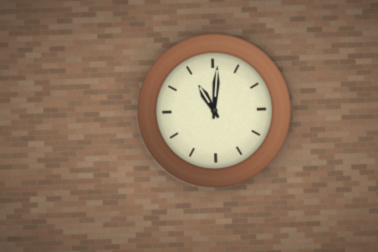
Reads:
{"hour": 11, "minute": 1}
